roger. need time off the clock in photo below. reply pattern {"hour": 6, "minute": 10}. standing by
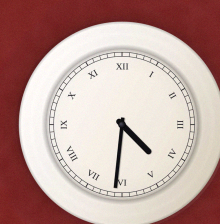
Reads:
{"hour": 4, "minute": 31}
